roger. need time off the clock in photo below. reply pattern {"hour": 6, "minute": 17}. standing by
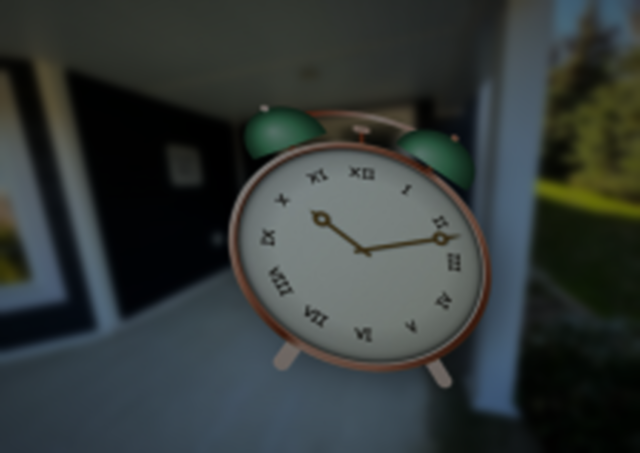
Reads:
{"hour": 10, "minute": 12}
